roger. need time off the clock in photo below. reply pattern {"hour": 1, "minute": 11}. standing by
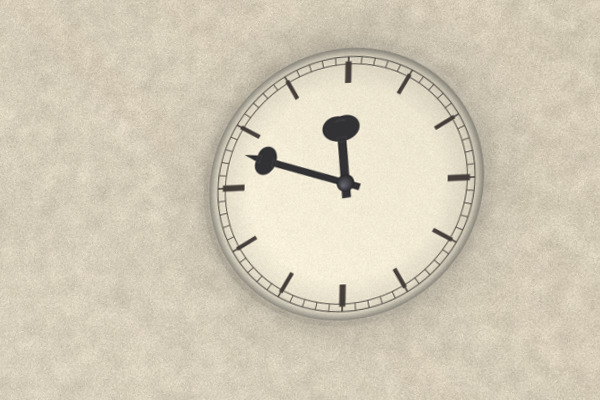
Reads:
{"hour": 11, "minute": 48}
